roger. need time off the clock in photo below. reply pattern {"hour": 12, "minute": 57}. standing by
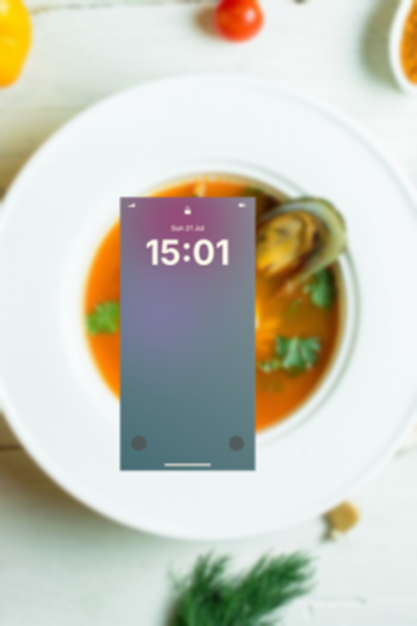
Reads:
{"hour": 15, "minute": 1}
